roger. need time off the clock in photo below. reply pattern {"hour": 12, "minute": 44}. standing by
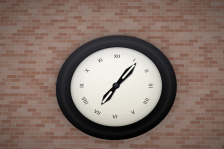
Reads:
{"hour": 7, "minute": 6}
